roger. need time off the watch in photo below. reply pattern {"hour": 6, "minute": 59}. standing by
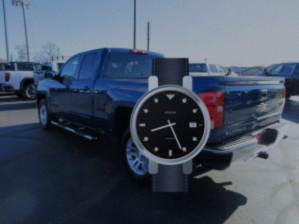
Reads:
{"hour": 8, "minute": 26}
